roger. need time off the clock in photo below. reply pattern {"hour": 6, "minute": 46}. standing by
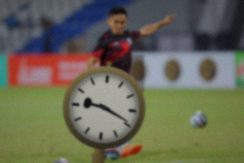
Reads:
{"hour": 9, "minute": 19}
